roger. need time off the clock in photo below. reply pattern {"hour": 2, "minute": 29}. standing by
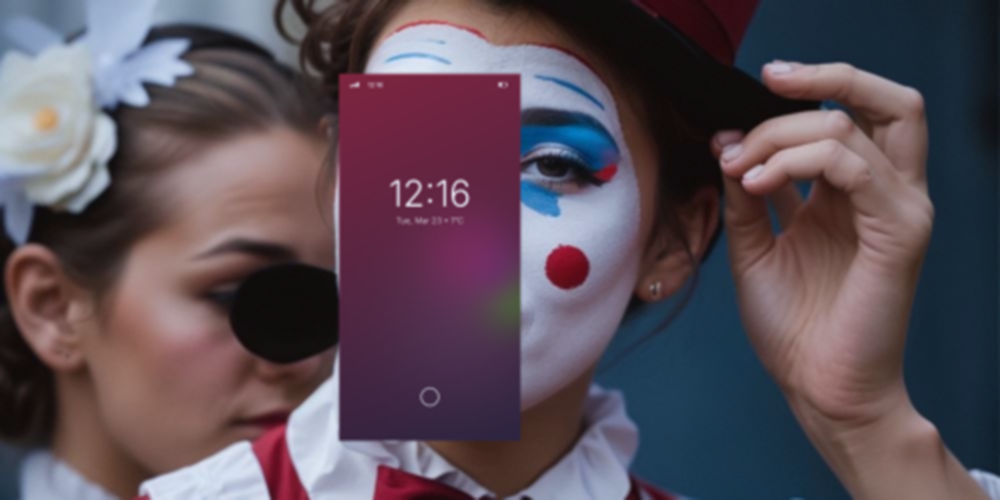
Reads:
{"hour": 12, "minute": 16}
